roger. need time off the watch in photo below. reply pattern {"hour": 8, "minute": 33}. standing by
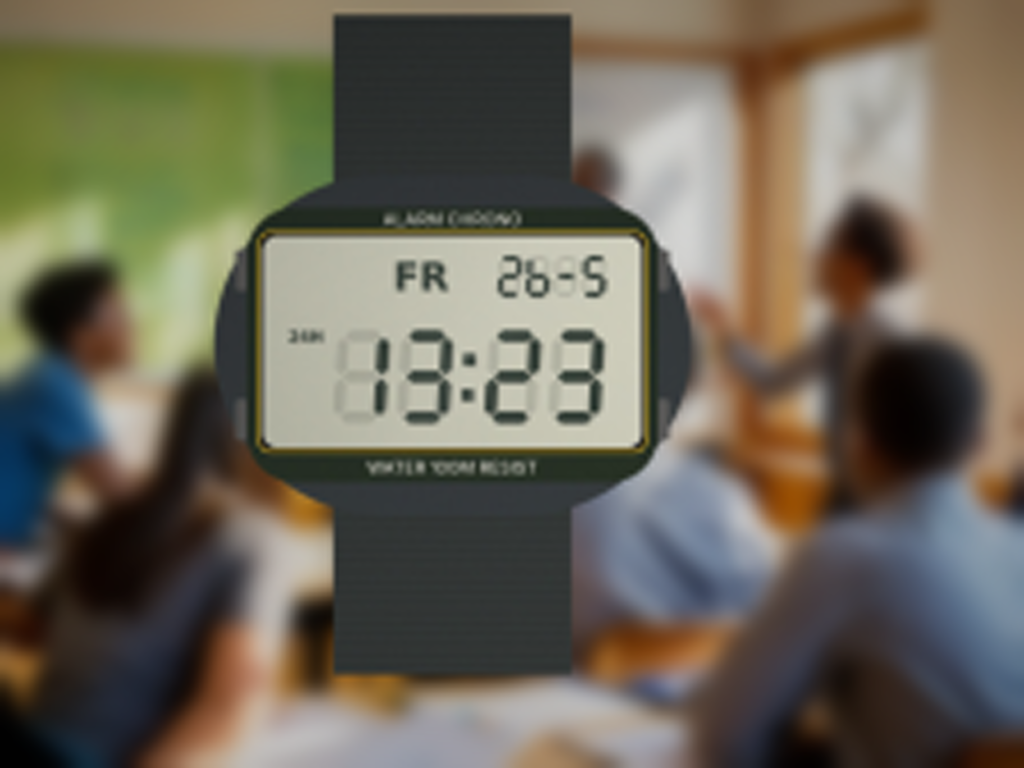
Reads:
{"hour": 13, "minute": 23}
